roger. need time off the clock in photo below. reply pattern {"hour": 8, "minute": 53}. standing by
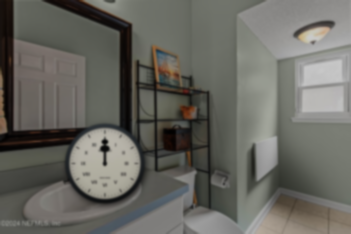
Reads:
{"hour": 12, "minute": 0}
